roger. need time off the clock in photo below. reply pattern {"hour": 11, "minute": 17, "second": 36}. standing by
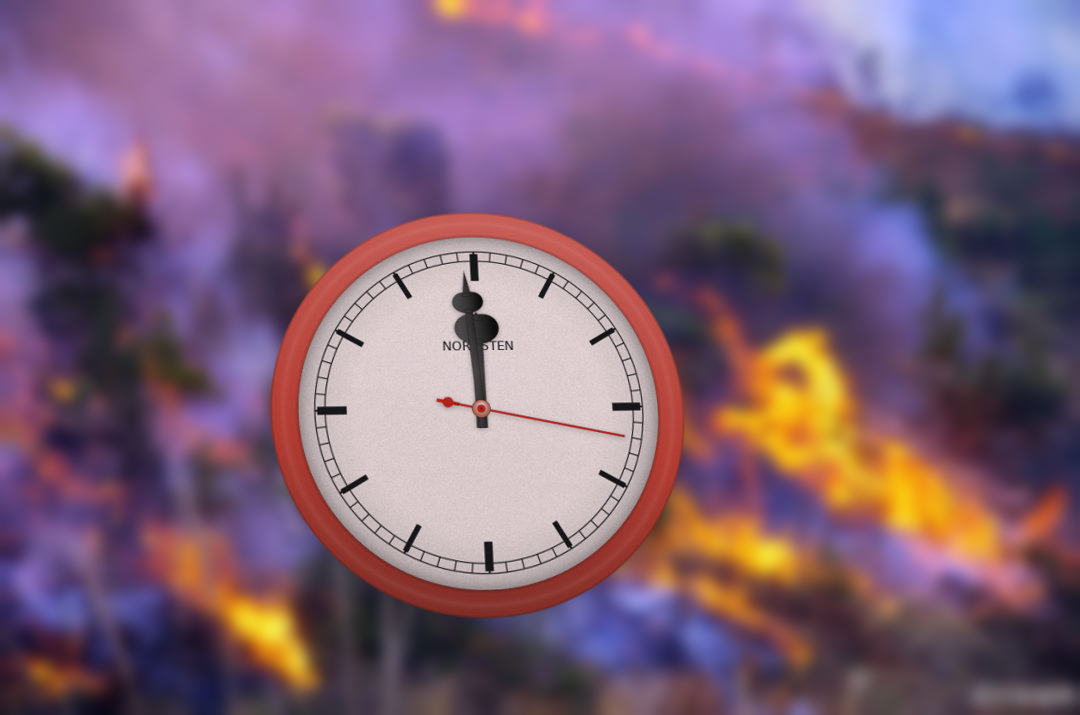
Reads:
{"hour": 11, "minute": 59, "second": 17}
